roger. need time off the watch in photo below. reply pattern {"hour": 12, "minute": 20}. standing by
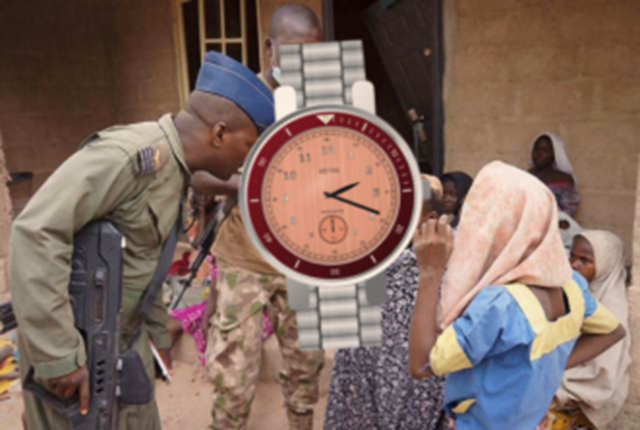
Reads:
{"hour": 2, "minute": 19}
